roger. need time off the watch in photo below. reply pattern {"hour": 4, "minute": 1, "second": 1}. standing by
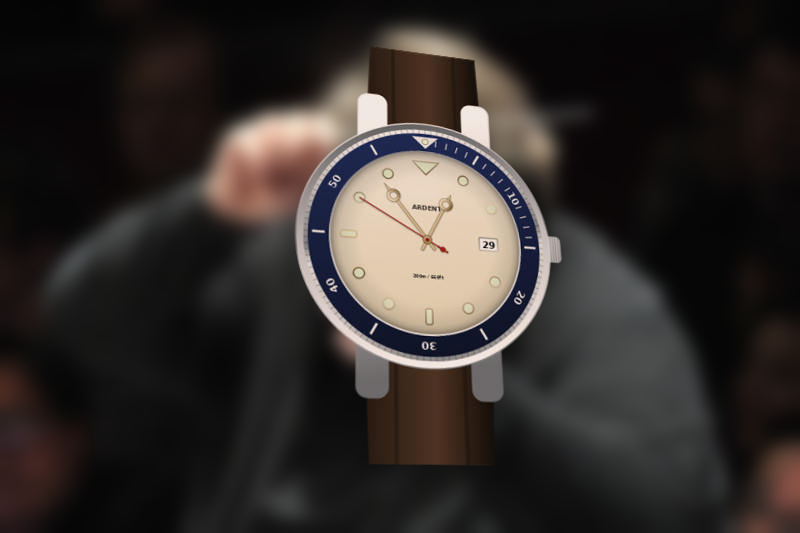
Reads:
{"hour": 12, "minute": 53, "second": 50}
